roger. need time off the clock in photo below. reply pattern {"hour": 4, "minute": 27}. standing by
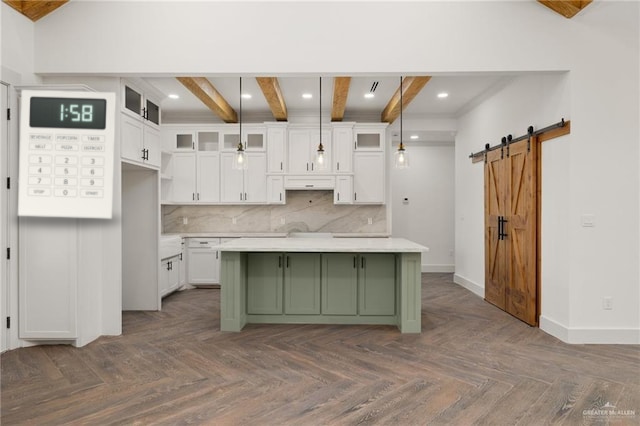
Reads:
{"hour": 1, "minute": 58}
